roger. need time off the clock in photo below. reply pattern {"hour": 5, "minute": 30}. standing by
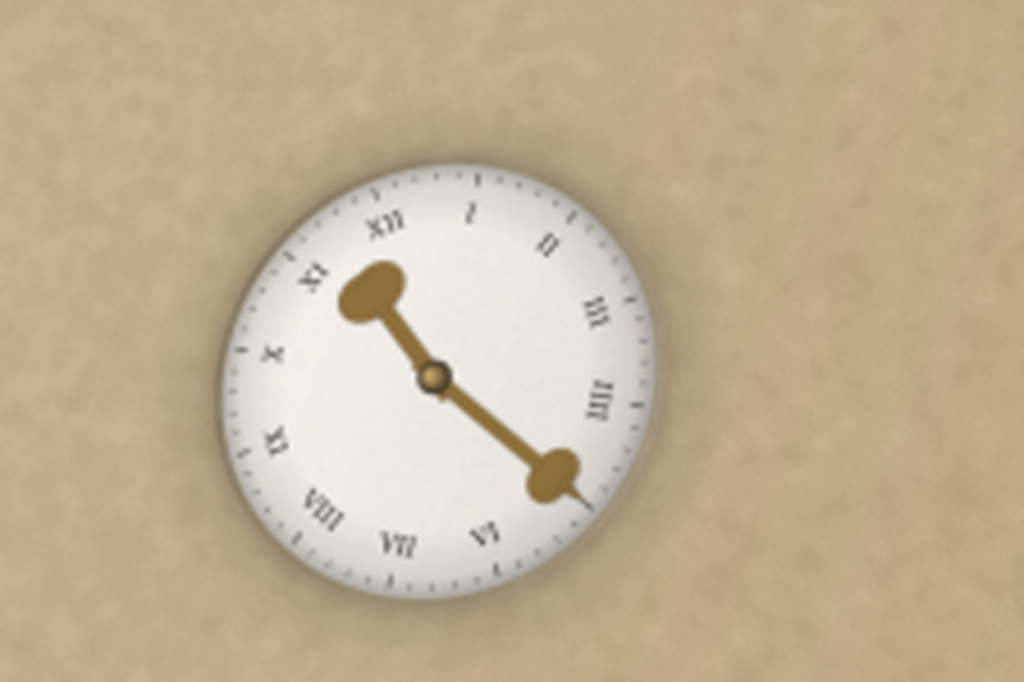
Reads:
{"hour": 11, "minute": 25}
